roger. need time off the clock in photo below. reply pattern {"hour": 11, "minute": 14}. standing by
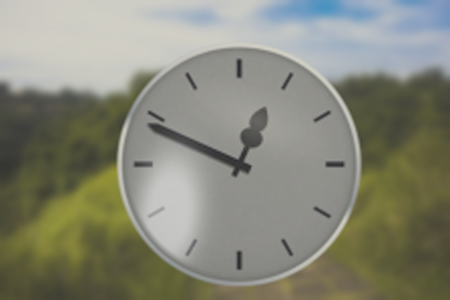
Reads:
{"hour": 12, "minute": 49}
